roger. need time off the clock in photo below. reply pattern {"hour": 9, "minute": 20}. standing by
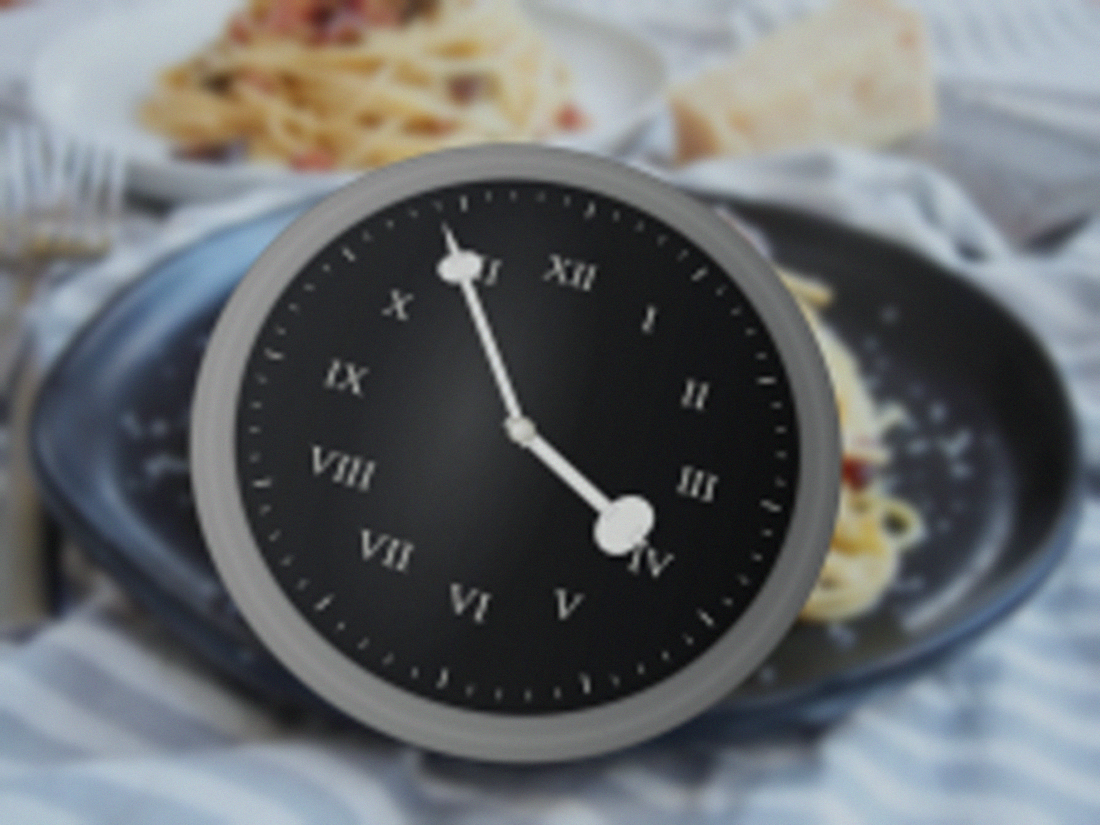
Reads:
{"hour": 3, "minute": 54}
